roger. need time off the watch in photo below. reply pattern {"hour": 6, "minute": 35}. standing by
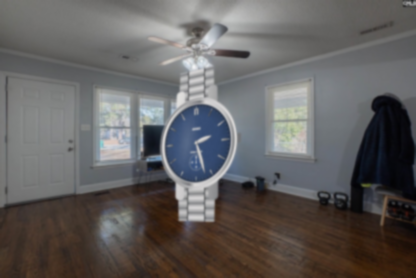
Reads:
{"hour": 2, "minute": 27}
